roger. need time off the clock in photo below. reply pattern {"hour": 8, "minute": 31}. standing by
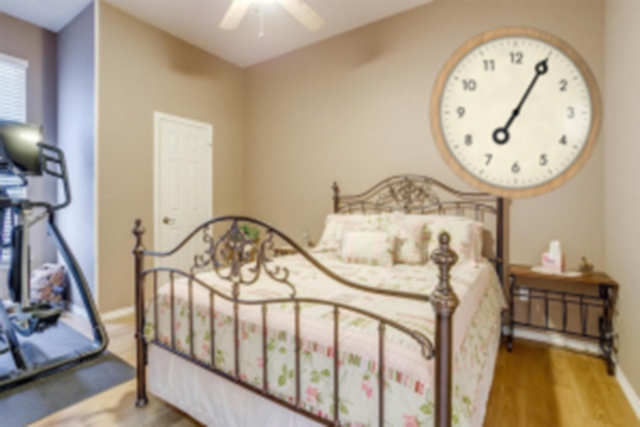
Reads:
{"hour": 7, "minute": 5}
